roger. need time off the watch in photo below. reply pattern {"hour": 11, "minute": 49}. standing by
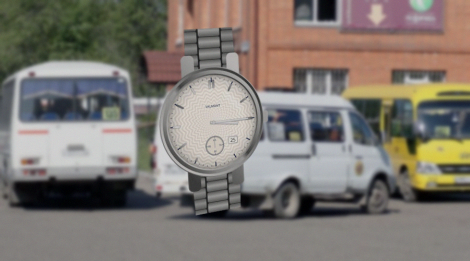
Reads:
{"hour": 3, "minute": 15}
